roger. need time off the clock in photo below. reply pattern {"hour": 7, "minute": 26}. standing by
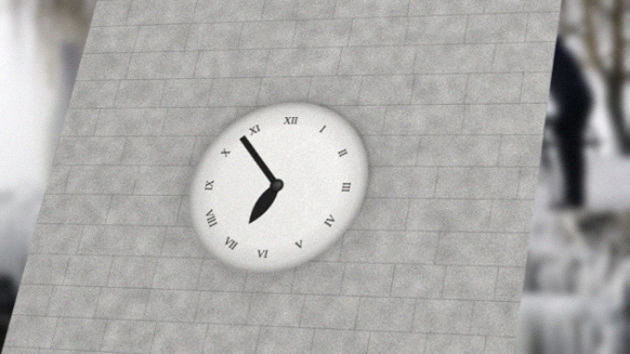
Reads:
{"hour": 6, "minute": 53}
